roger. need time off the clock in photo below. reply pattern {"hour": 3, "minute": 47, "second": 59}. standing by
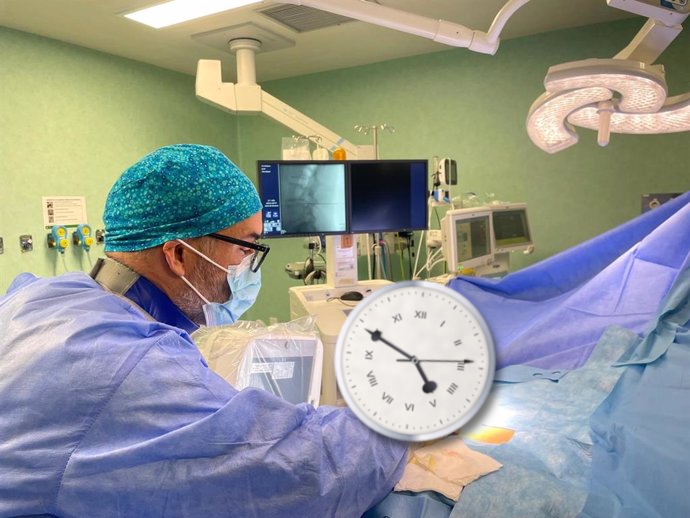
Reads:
{"hour": 4, "minute": 49, "second": 14}
